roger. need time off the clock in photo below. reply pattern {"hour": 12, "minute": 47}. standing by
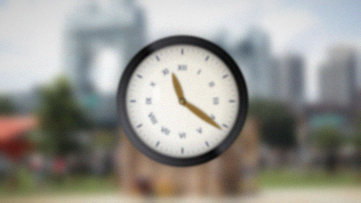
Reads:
{"hour": 11, "minute": 21}
